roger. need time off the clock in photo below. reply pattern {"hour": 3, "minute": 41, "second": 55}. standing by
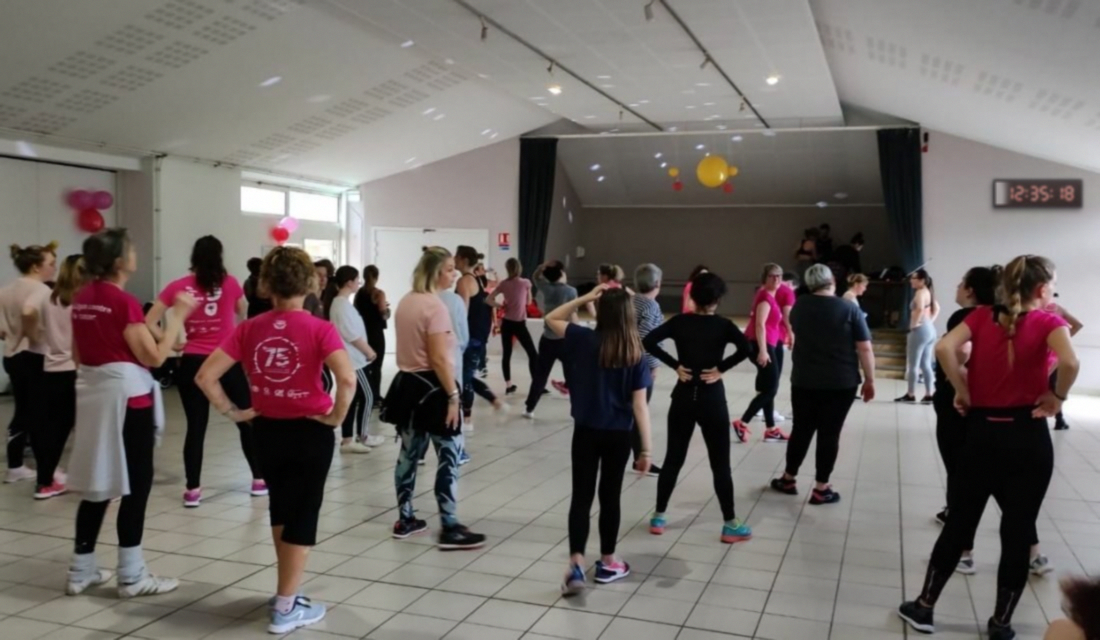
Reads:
{"hour": 12, "minute": 35, "second": 18}
